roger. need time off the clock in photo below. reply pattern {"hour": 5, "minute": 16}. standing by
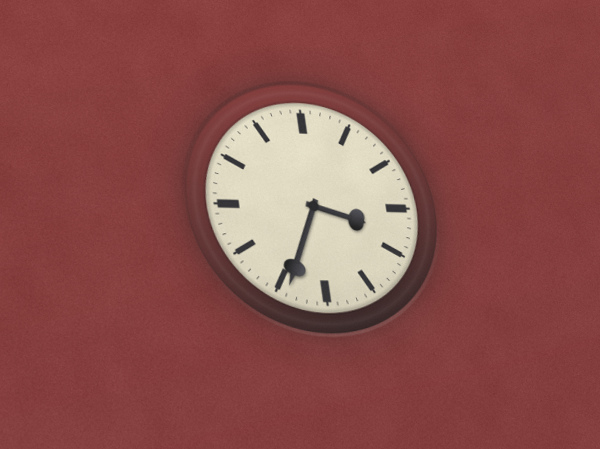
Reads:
{"hour": 3, "minute": 34}
